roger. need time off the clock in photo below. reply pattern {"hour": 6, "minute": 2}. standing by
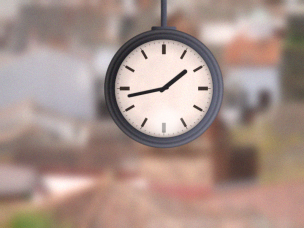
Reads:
{"hour": 1, "minute": 43}
